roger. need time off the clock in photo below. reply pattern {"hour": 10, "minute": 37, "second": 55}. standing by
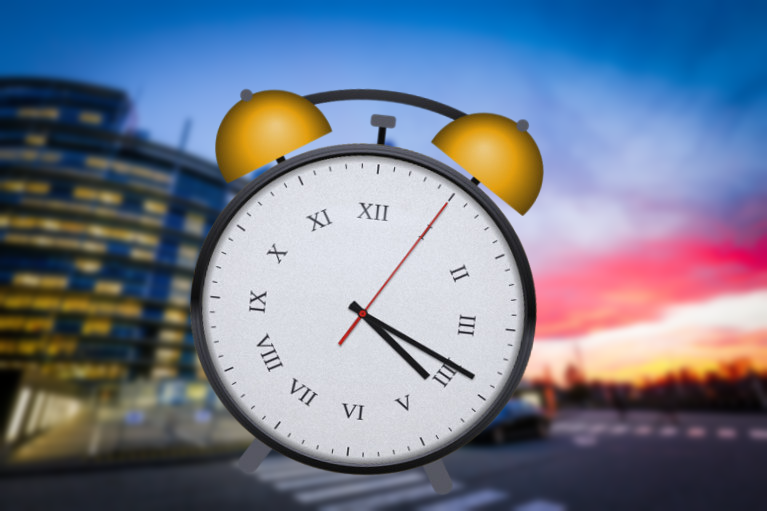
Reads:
{"hour": 4, "minute": 19, "second": 5}
